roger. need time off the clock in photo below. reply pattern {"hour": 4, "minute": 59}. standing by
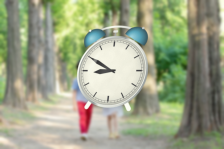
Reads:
{"hour": 8, "minute": 50}
